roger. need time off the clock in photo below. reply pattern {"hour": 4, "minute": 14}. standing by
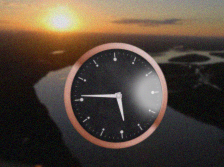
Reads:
{"hour": 5, "minute": 46}
